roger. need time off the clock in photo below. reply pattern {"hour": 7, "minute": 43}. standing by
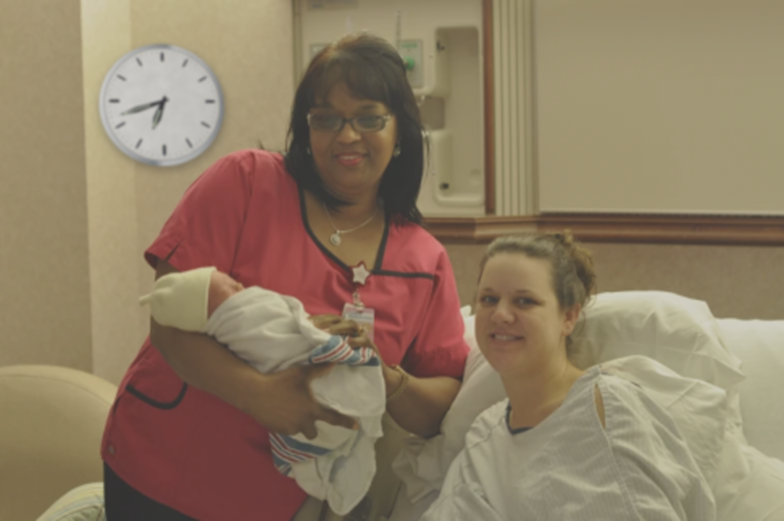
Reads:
{"hour": 6, "minute": 42}
